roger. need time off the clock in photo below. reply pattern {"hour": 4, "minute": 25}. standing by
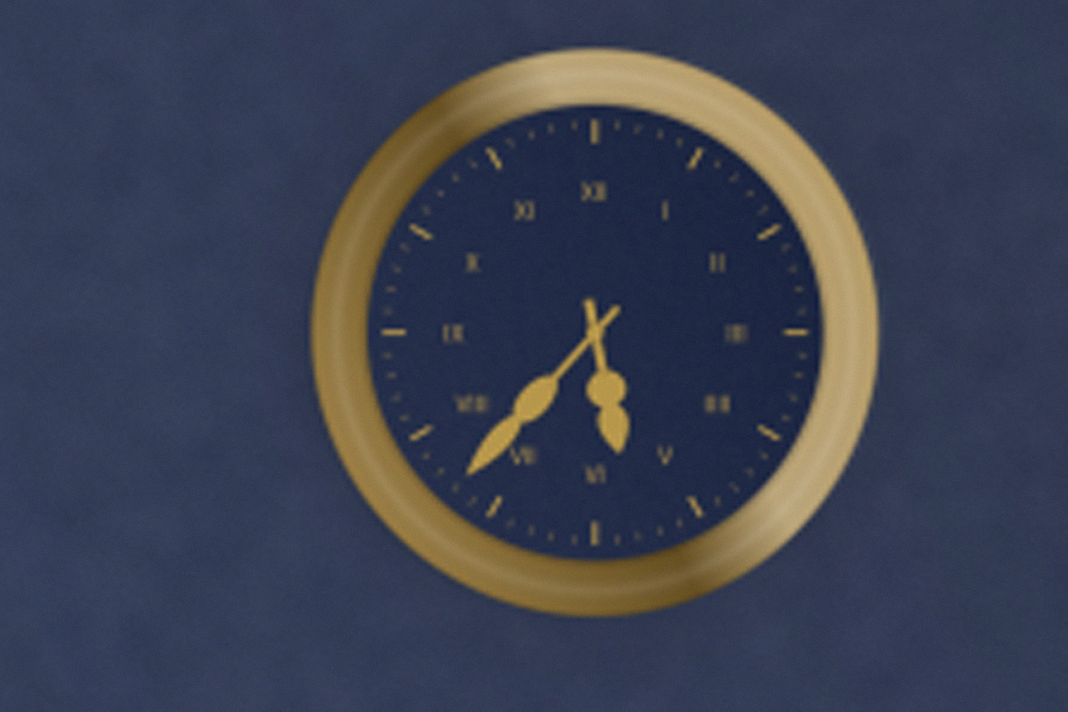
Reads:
{"hour": 5, "minute": 37}
